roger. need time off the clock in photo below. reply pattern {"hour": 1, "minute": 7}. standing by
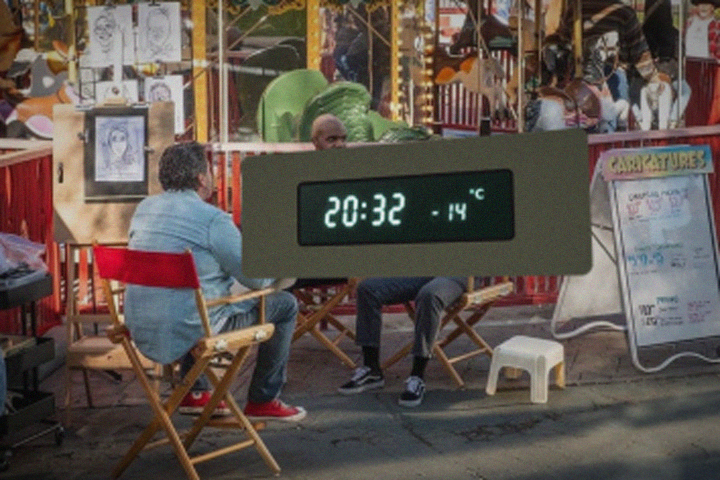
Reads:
{"hour": 20, "minute": 32}
